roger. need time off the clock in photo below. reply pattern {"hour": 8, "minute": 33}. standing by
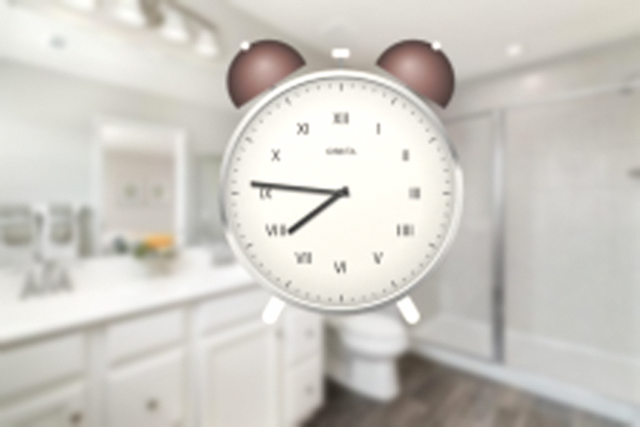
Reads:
{"hour": 7, "minute": 46}
